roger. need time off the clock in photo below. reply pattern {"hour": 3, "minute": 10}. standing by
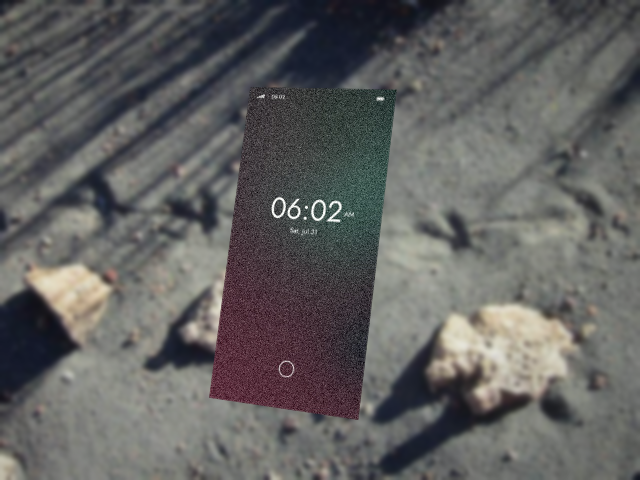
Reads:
{"hour": 6, "minute": 2}
